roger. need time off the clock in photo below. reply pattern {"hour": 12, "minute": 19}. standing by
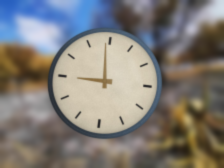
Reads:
{"hour": 8, "minute": 59}
